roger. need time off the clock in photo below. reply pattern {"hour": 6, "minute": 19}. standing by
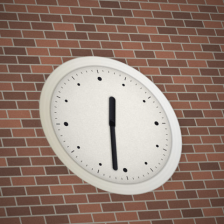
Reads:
{"hour": 12, "minute": 32}
